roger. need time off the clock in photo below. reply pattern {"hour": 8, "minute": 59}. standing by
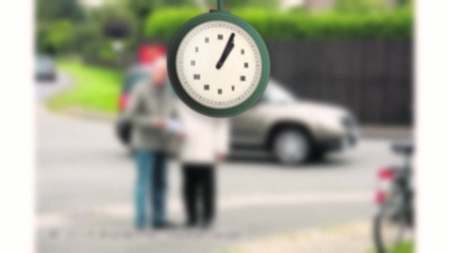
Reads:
{"hour": 1, "minute": 4}
